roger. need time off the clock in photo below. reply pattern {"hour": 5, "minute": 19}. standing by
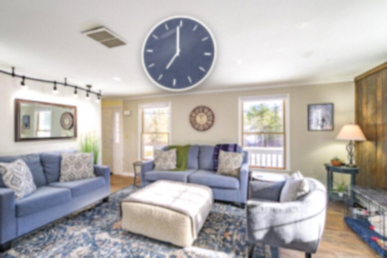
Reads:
{"hour": 6, "minute": 59}
